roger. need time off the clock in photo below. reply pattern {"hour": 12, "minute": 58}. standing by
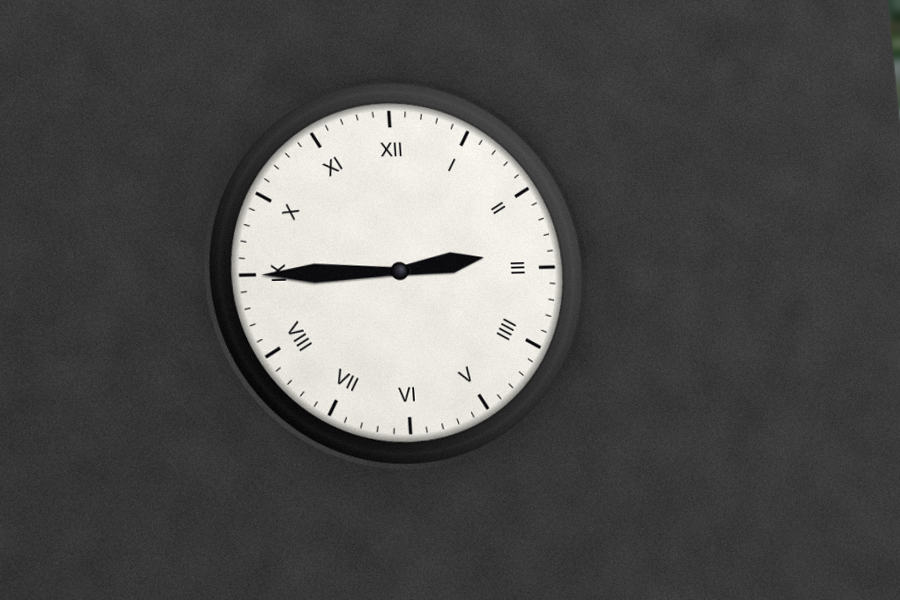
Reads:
{"hour": 2, "minute": 45}
